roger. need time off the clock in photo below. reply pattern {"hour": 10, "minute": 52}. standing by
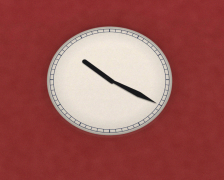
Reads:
{"hour": 10, "minute": 20}
